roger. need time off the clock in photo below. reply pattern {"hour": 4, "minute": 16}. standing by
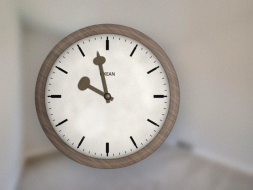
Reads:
{"hour": 9, "minute": 58}
